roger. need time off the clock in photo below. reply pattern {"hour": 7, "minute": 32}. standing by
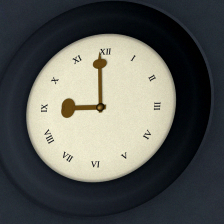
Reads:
{"hour": 8, "minute": 59}
